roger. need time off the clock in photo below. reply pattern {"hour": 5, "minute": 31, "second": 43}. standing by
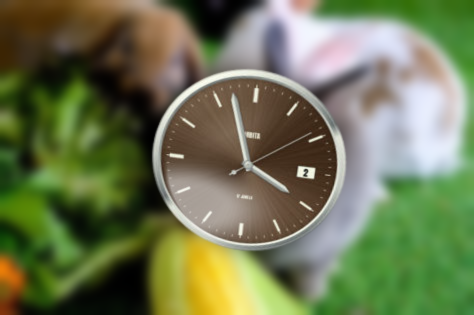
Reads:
{"hour": 3, "minute": 57, "second": 9}
